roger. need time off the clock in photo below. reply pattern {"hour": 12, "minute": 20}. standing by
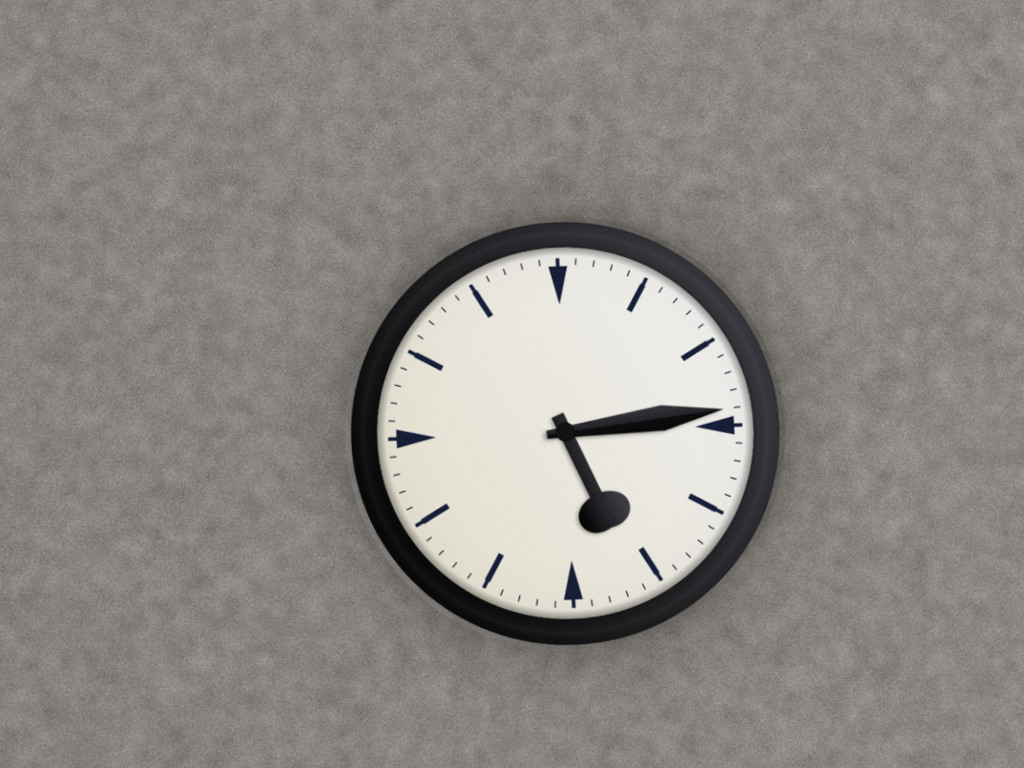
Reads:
{"hour": 5, "minute": 14}
